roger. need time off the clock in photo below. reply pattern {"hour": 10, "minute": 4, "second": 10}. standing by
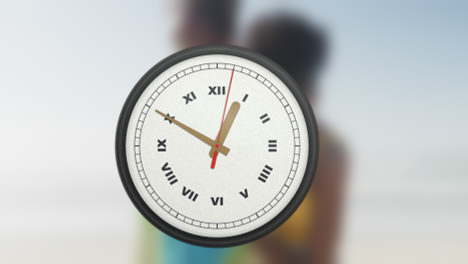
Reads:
{"hour": 12, "minute": 50, "second": 2}
